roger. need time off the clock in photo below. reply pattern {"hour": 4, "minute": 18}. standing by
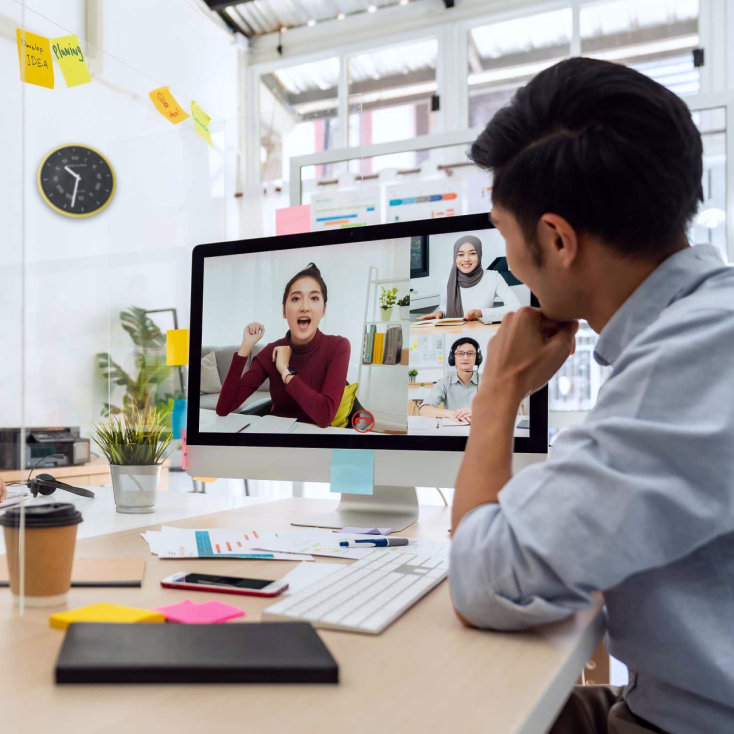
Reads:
{"hour": 10, "minute": 33}
